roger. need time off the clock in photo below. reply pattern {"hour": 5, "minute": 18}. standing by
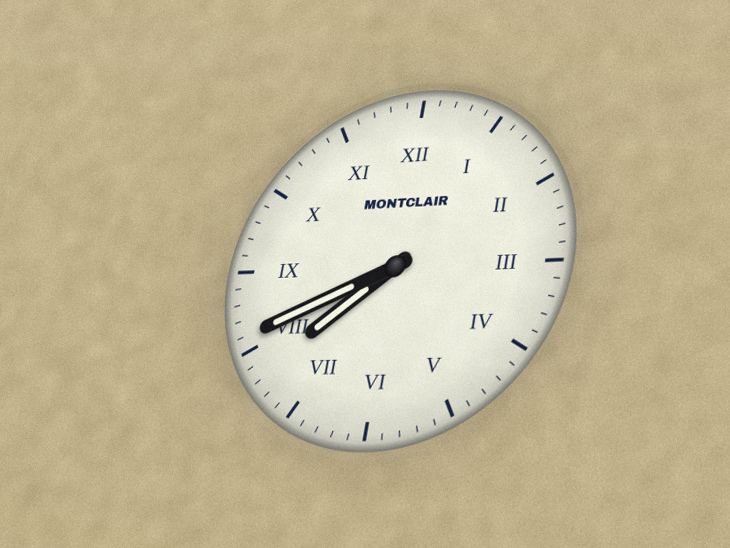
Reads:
{"hour": 7, "minute": 41}
